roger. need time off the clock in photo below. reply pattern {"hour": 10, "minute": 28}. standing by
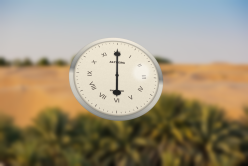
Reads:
{"hour": 6, "minute": 0}
